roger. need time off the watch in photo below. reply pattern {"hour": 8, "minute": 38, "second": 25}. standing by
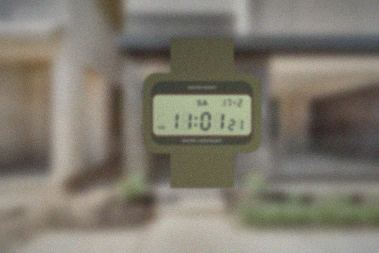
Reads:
{"hour": 11, "minute": 1, "second": 21}
